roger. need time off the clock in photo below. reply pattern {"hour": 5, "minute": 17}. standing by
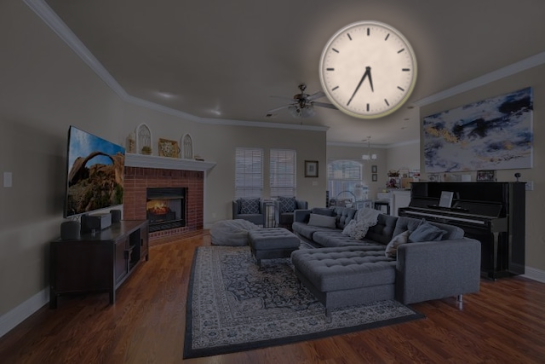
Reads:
{"hour": 5, "minute": 35}
